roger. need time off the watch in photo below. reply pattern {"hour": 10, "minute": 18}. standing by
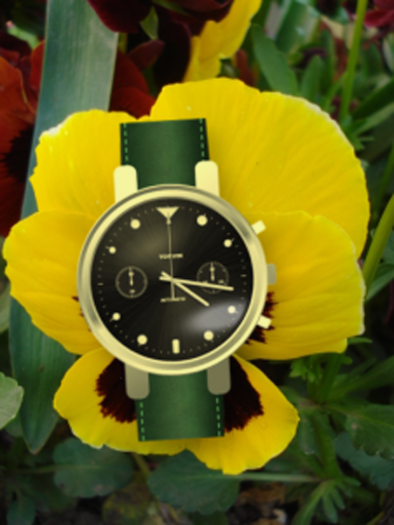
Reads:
{"hour": 4, "minute": 17}
